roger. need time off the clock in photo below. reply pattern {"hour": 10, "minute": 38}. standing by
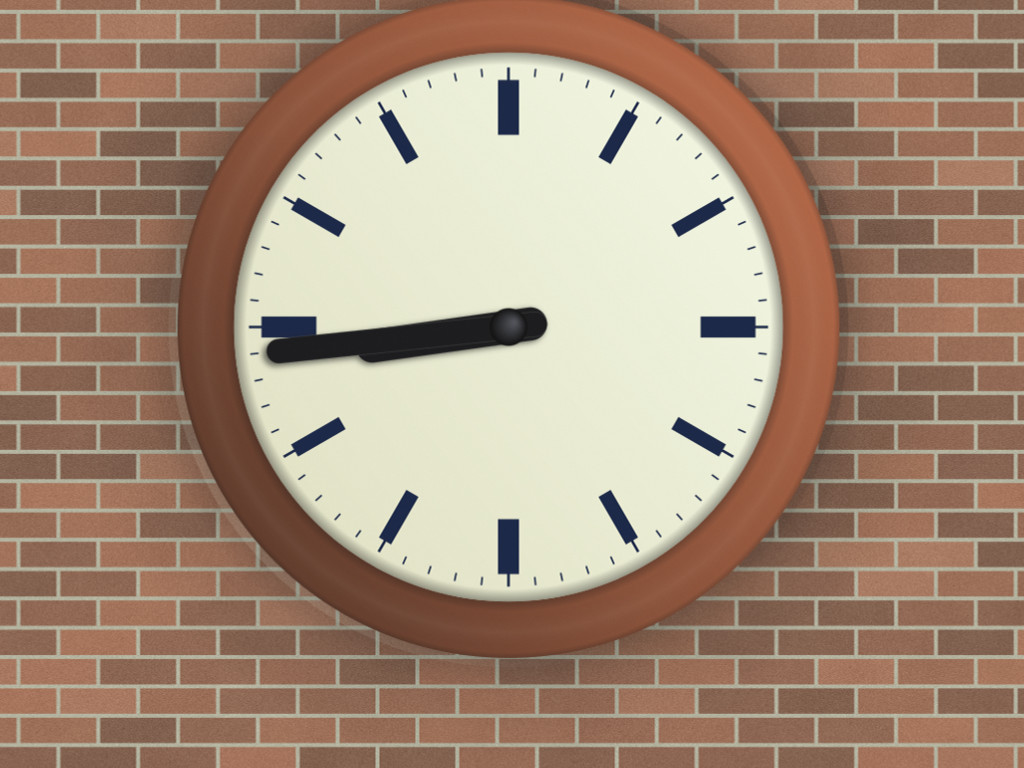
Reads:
{"hour": 8, "minute": 44}
